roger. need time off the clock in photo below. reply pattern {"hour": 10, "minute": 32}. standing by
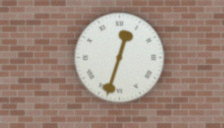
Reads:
{"hour": 12, "minute": 33}
